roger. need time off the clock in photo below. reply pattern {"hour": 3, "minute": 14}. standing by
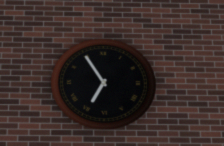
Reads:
{"hour": 6, "minute": 55}
